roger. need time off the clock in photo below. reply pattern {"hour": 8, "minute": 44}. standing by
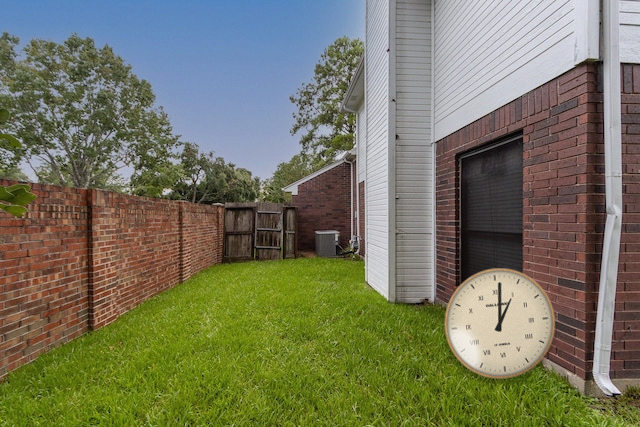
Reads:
{"hour": 1, "minute": 1}
